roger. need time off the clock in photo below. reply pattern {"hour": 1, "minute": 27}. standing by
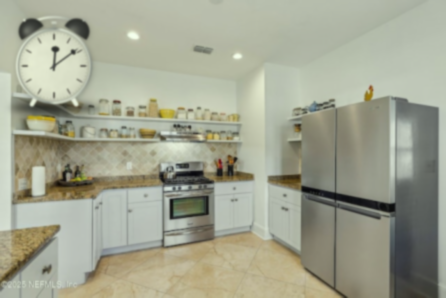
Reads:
{"hour": 12, "minute": 9}
